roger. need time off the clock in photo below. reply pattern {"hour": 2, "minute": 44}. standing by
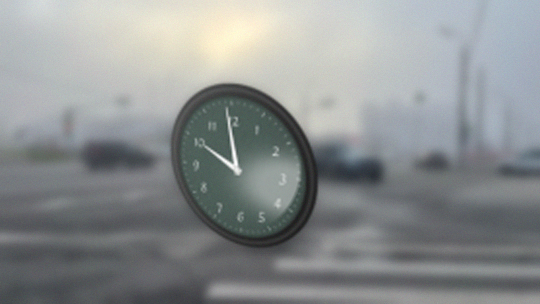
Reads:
{"hour": 9, "minute": 59}
